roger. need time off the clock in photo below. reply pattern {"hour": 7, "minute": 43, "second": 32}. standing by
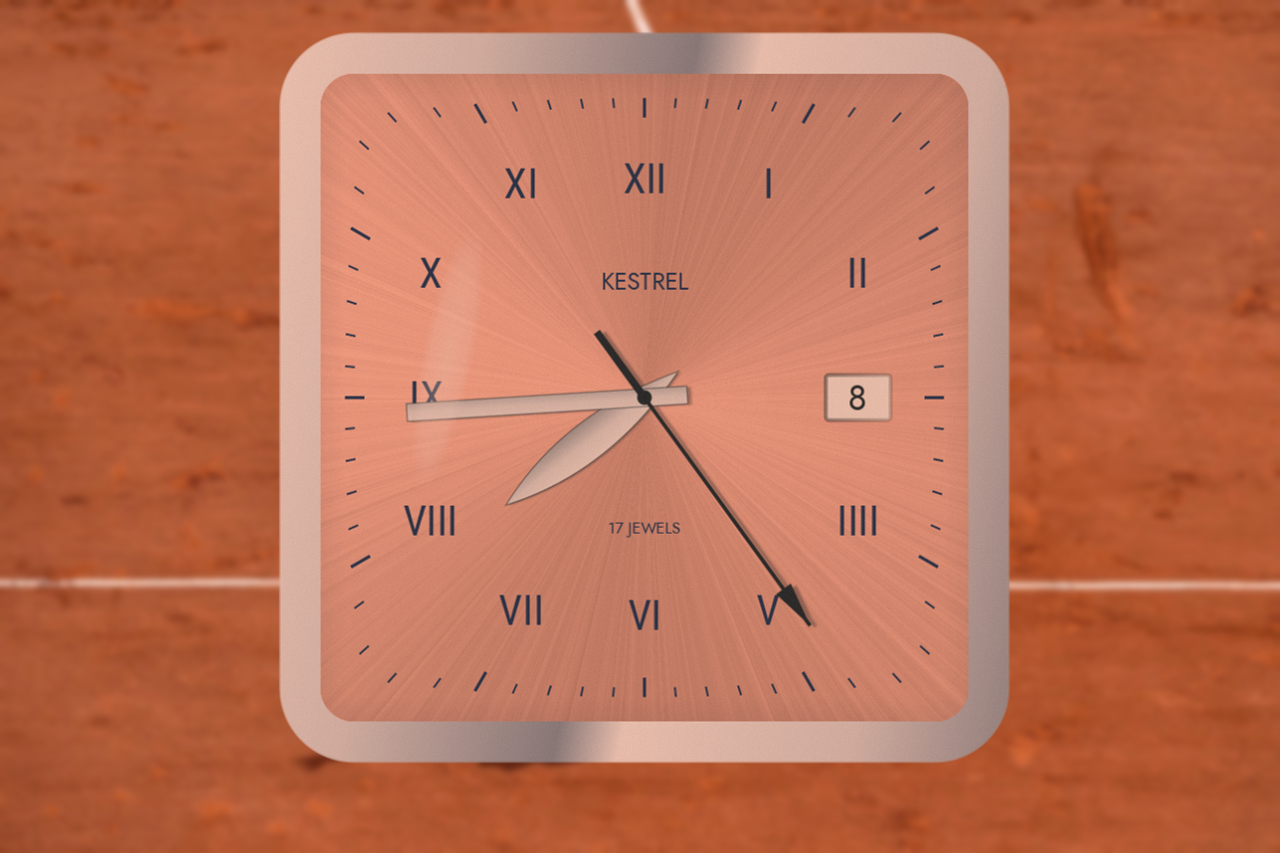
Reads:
{"hour": 7, "minute": 44, "second": 24}
